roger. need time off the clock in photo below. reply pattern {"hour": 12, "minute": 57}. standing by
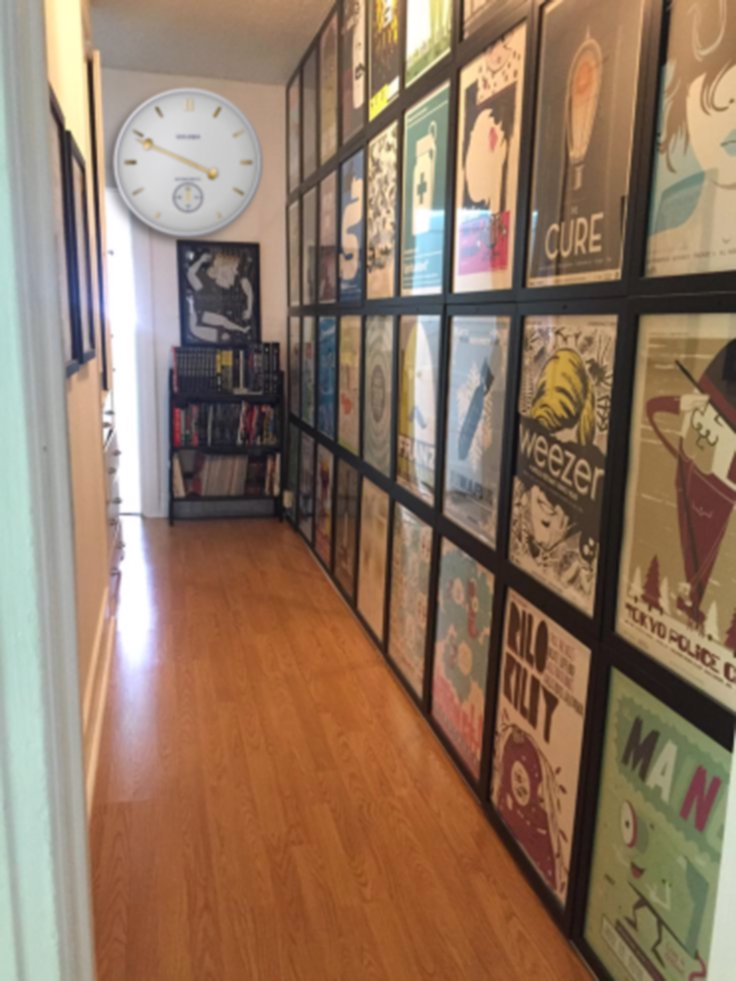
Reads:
{"hour": 3, "minute": 49}
